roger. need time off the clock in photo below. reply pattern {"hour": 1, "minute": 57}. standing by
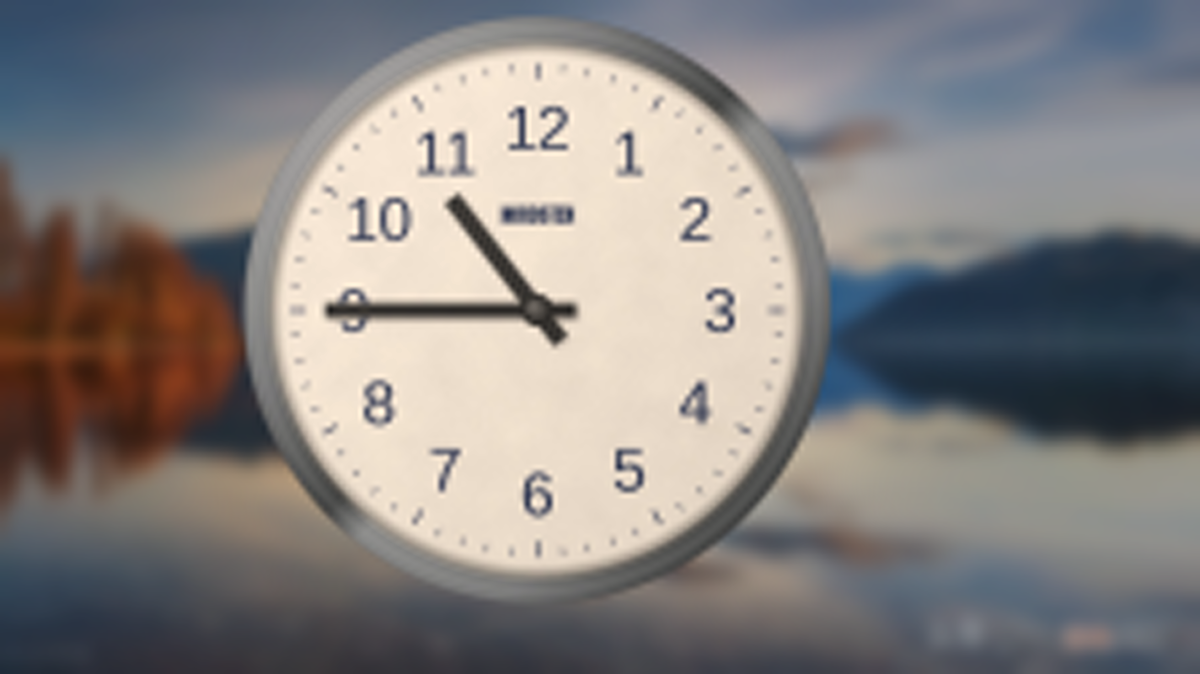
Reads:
{"hour": 10, "minute": 45}
